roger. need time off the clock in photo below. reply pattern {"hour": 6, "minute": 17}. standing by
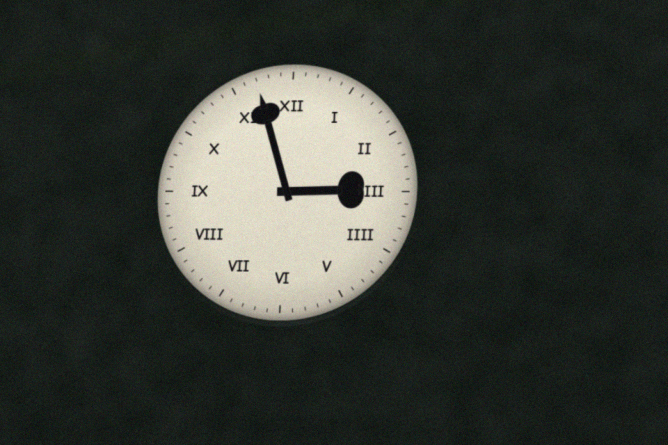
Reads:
{"hour": 2, "minute": 57}
